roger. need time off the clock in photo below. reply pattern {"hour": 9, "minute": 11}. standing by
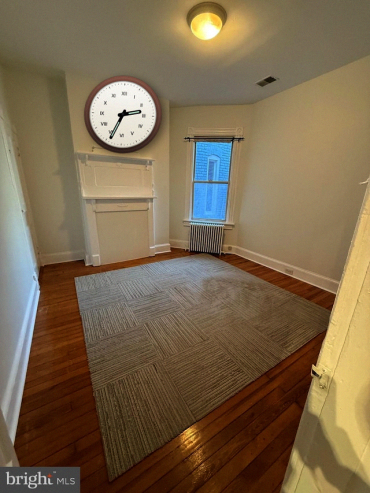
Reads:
{"hour": 2, "minute": 34}
